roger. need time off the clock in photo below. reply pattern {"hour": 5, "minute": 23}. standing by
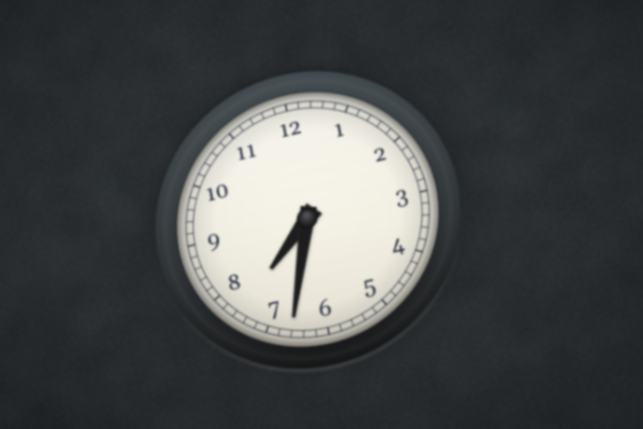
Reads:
{"hour": 7, "minute": 33}
